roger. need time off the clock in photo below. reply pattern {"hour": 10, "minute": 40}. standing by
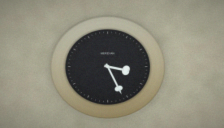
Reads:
{"hour": 3, "minute": 26}
